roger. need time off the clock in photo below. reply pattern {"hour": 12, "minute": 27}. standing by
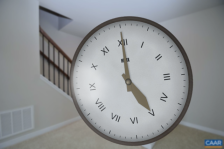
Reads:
{"hour": 5, "minute": 0}
